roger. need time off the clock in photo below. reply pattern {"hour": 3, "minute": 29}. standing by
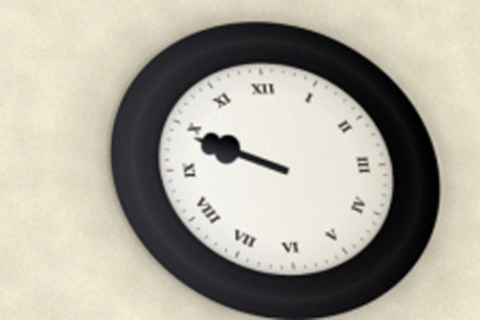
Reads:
{"hour": 9, "minute": 49}
